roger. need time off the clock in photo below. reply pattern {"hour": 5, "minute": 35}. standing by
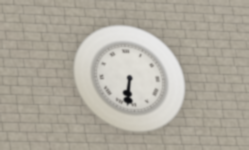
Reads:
{"hour": 6, "minute": 32}
